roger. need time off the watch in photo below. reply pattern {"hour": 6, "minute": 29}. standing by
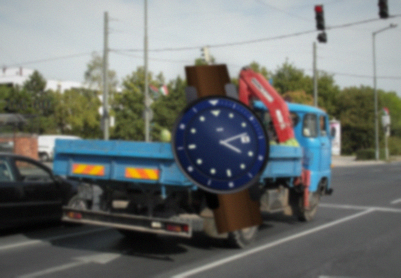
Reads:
{"hour": 4, "minute": 13}
